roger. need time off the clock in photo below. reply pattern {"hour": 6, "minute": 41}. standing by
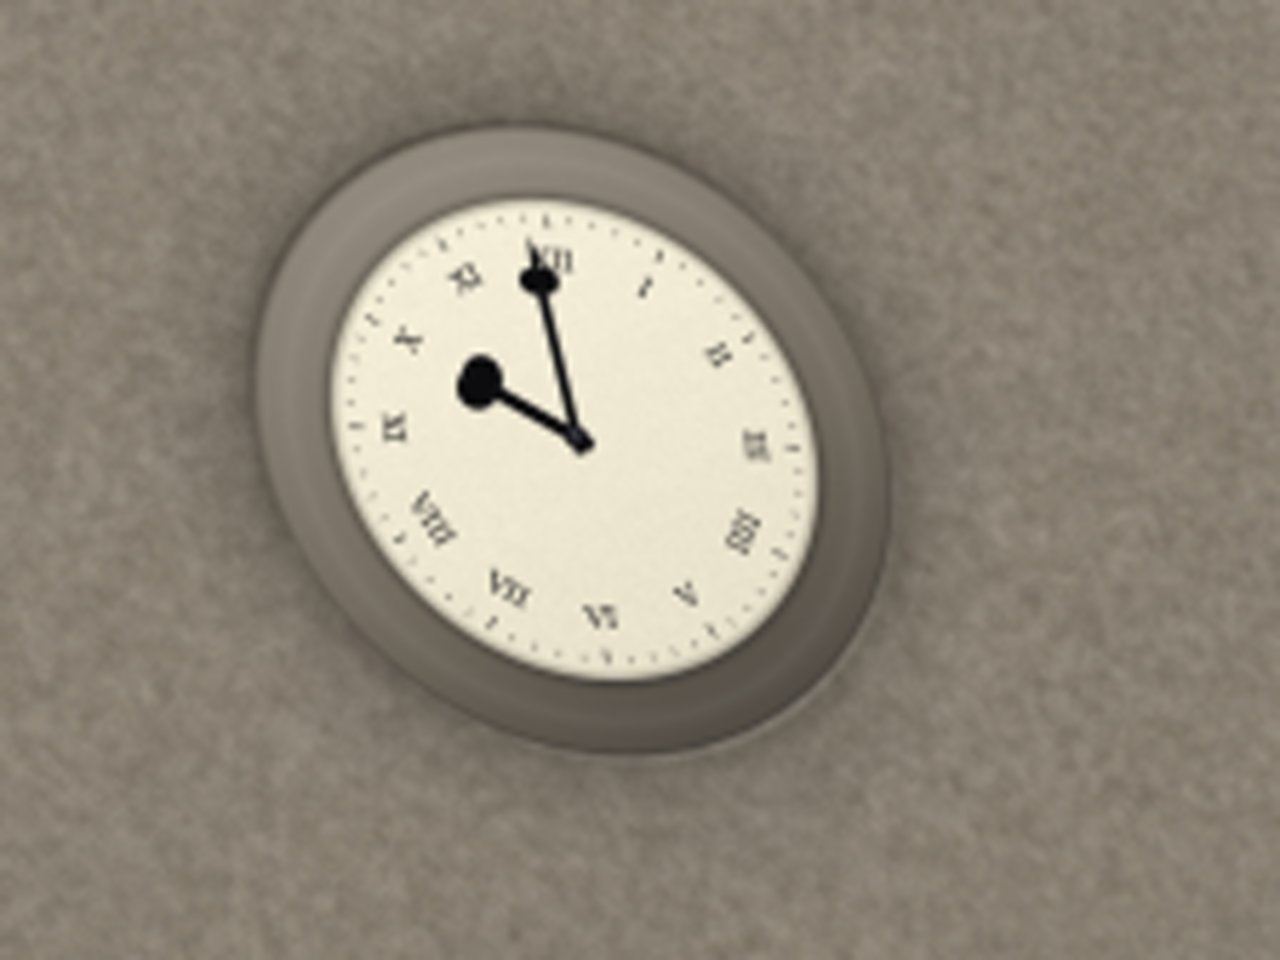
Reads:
{"hour": 9, "minute": 59}
